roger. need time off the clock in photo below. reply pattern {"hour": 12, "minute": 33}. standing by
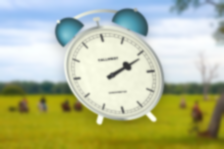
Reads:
{"hour": 2, "minute": 11}
